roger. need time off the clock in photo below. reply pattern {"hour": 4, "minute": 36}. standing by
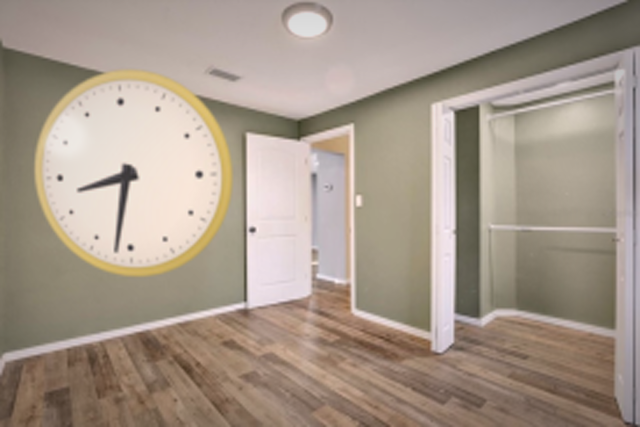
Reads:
{"hour": 8, "minute": 32}
